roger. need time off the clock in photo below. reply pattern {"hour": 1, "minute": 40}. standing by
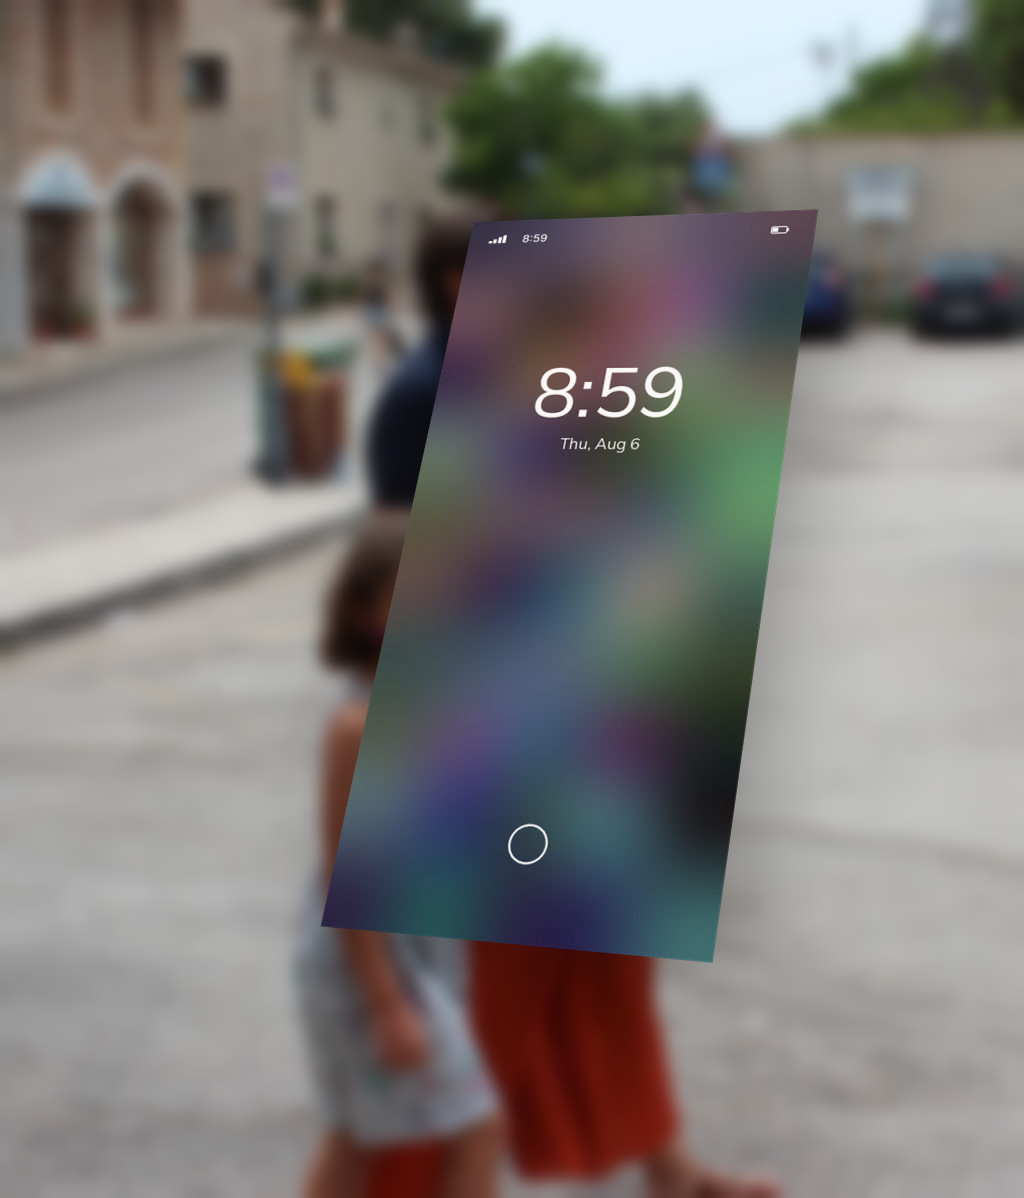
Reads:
{"hour": 8, "minute": 59}
